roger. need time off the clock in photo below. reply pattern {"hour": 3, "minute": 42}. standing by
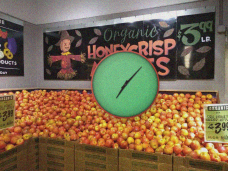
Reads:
{"hour": 7, "minute": 7}
